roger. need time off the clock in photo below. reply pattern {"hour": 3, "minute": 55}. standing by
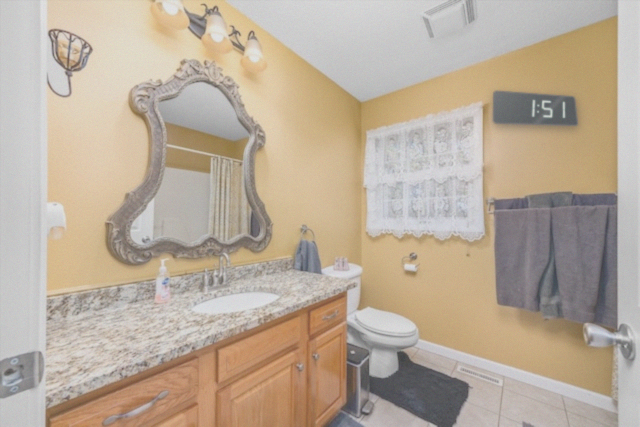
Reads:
{"hour": 1, "minute": 51}
